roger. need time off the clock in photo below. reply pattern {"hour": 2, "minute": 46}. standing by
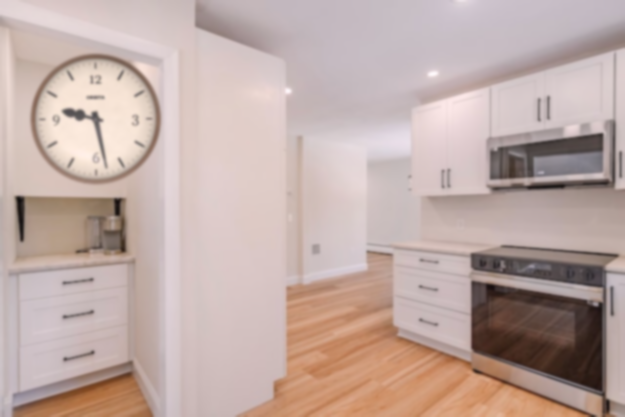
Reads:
{"hour": 9, "minute": 28}
